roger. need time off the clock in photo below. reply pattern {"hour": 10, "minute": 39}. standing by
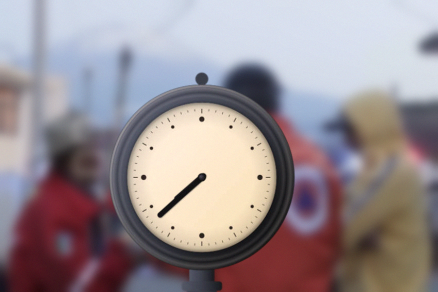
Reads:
{"hour": 7, "minute": 38}
